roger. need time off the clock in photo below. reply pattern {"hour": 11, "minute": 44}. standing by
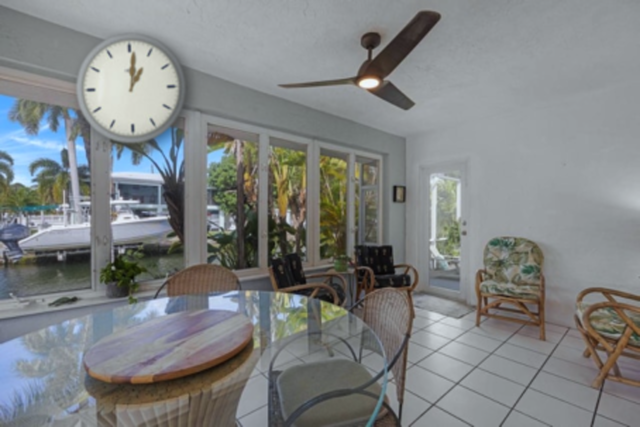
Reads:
{"hour": 1, "minute": 1}
